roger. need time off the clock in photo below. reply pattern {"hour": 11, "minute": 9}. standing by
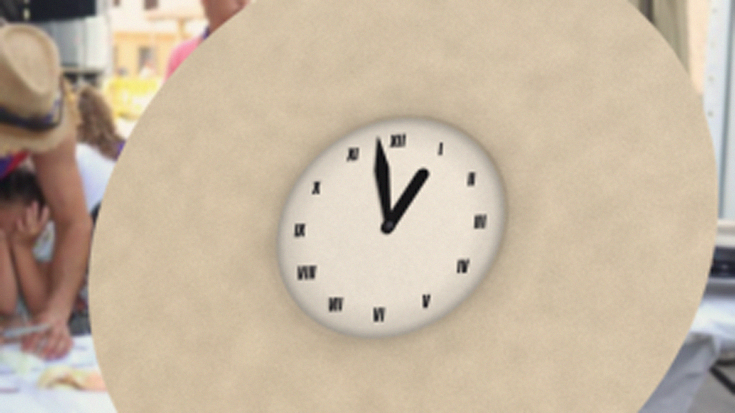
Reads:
{"hour": 12, "minute": 58}
